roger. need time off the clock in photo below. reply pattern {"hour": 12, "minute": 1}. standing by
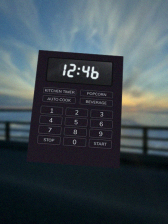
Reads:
{"hour": 12, "minute": 46}
